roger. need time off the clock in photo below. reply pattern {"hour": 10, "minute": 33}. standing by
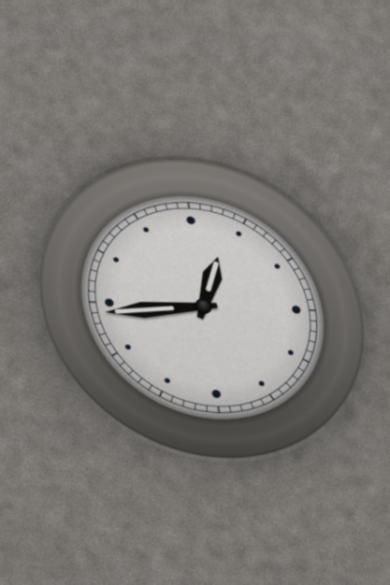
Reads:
{"hour": 12, "minute": 44}
